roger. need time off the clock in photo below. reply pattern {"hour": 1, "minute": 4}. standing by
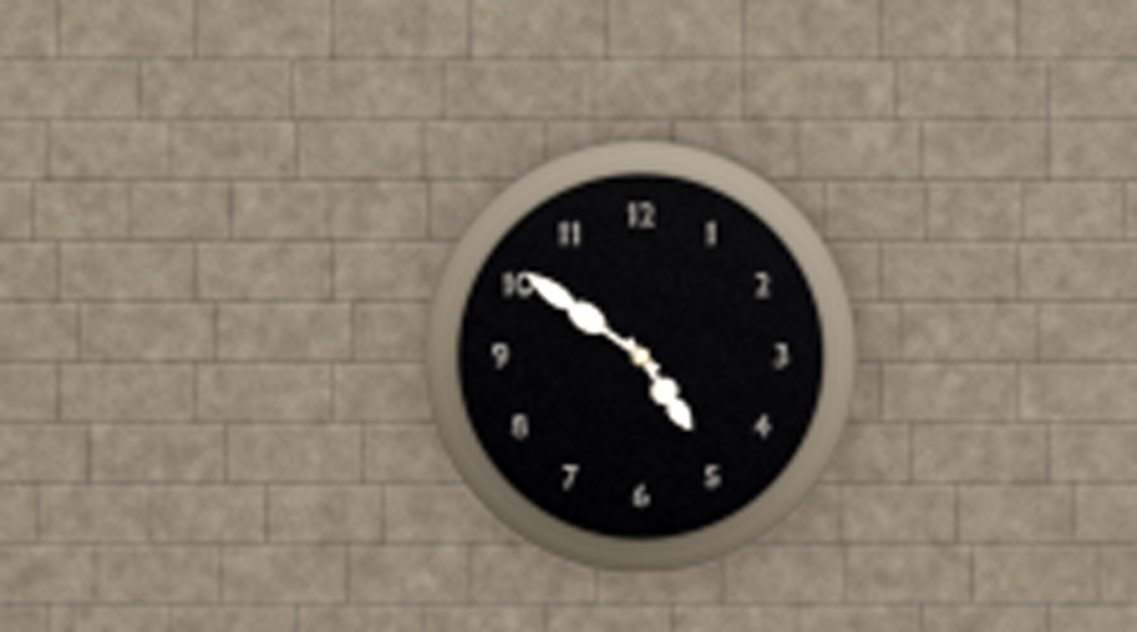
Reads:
{"hour": 4, "minute": 51}
